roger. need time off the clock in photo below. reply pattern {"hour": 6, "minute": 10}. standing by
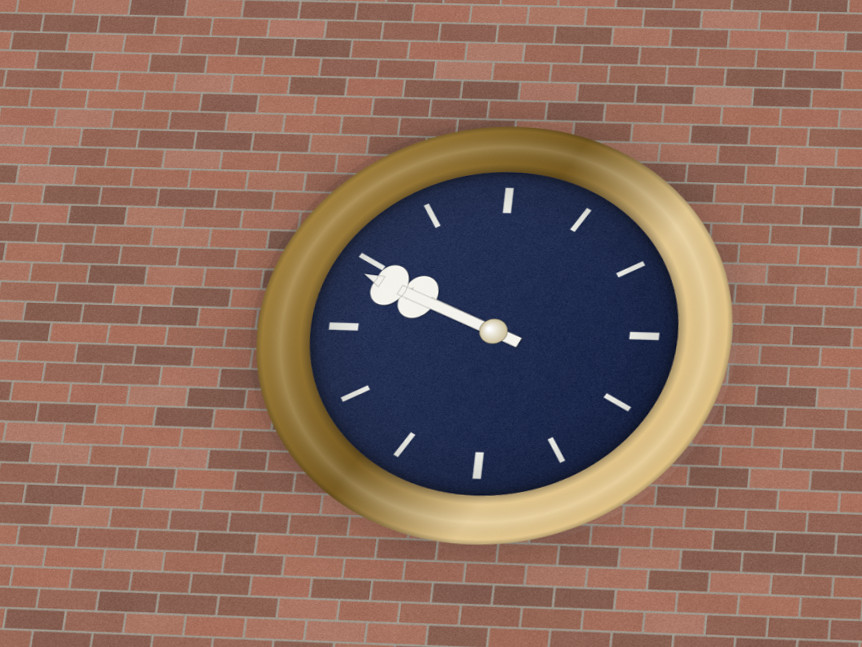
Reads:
{"hour": 9, "minute": 49}
